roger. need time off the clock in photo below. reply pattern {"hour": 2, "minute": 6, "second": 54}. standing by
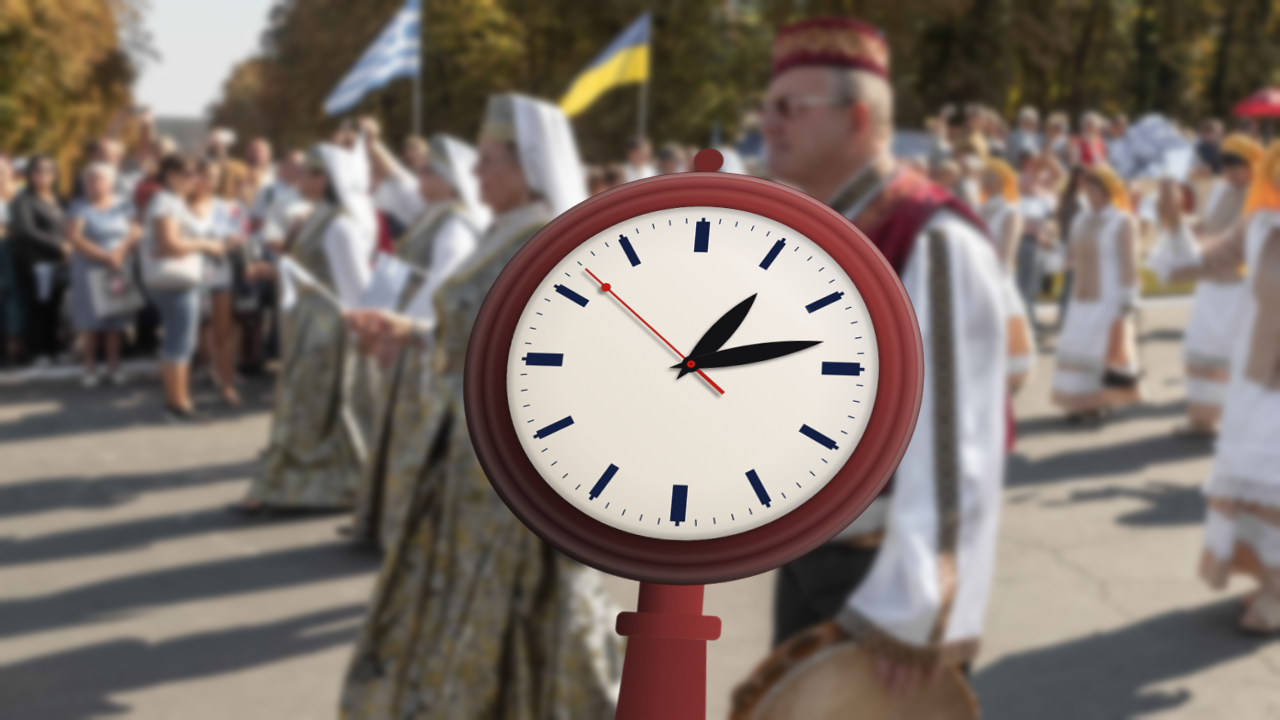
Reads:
{"hour": 1, "minute": 12, "second": 52}
